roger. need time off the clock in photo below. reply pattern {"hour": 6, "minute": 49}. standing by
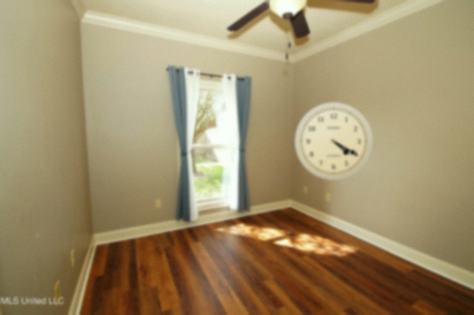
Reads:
{"hour": 4, "minute": 20}
